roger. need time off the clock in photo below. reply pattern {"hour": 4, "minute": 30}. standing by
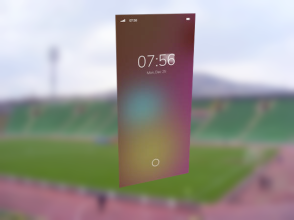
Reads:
{"hour": 7, "minute": 56}
